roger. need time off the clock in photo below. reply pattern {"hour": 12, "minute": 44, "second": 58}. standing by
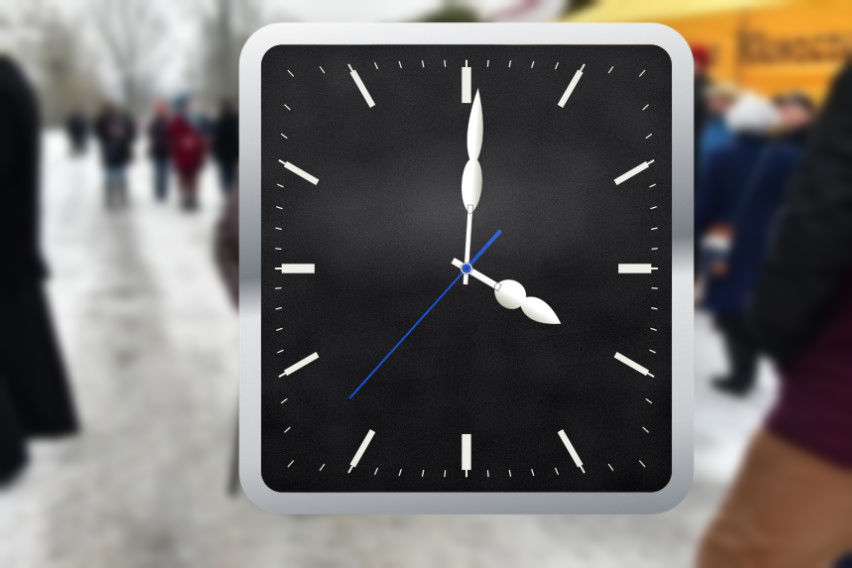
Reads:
{"hour": 4, "minute": 0, "second": 37}
